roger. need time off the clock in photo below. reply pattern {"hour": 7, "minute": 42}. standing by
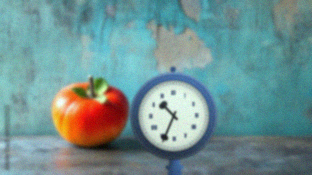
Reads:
{"hour": 10, "minute": 34}
